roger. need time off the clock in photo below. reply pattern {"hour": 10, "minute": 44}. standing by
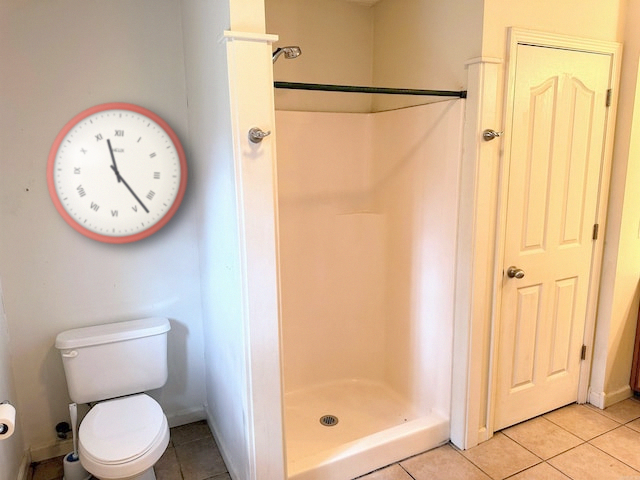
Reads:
{"hour": 11, "minute": 23}
